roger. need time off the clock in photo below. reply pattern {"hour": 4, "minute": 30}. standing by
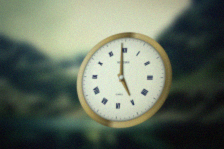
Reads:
{"hour": 4, "minute": 59}
